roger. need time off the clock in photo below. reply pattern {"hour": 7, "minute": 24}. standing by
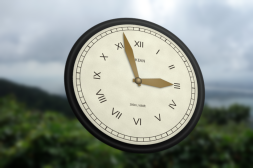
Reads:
{"hour": 2, "minute": 57}
